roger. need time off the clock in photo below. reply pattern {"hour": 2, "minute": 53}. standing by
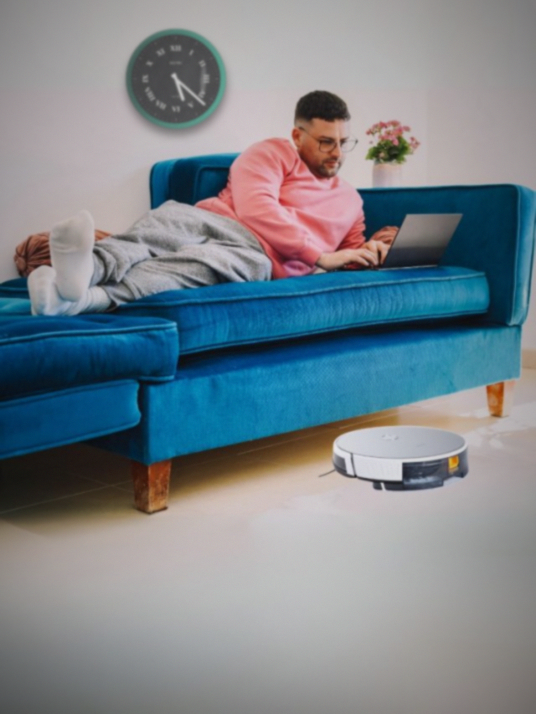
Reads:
{"hour": 5, "minute": 22}
